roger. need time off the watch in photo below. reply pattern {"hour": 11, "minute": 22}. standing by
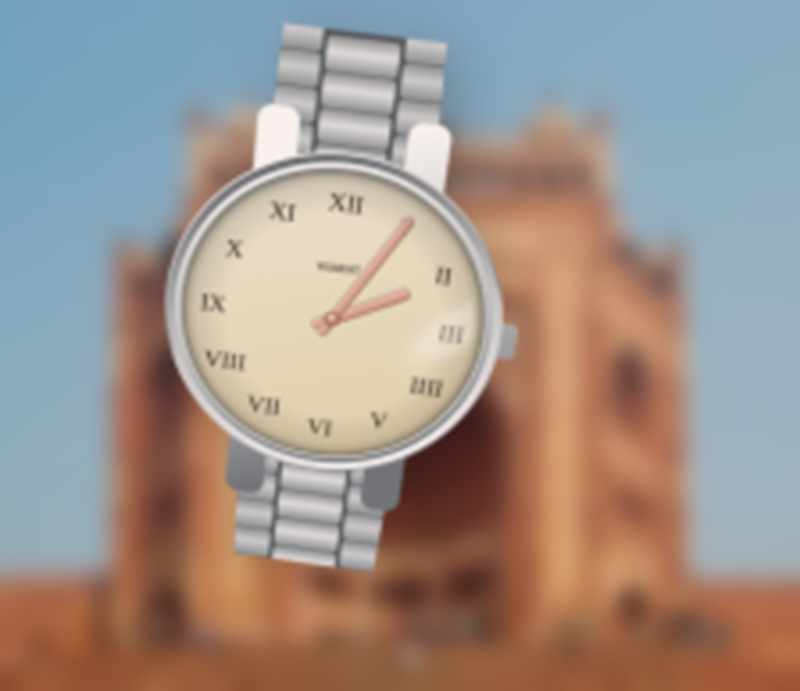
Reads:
{"hour": 2, "minute": 5}
